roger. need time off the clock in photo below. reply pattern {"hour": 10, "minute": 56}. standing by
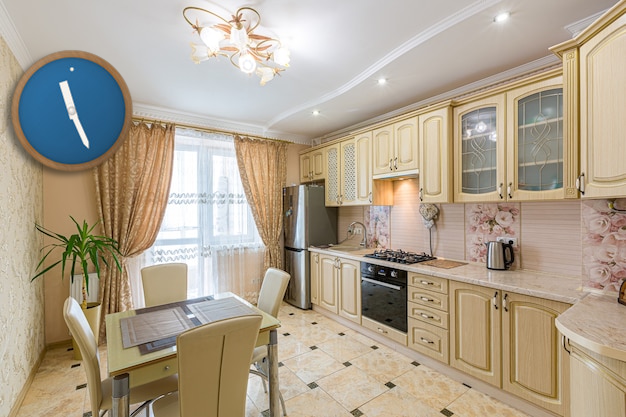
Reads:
{"hour": 11, "minute": 26}
